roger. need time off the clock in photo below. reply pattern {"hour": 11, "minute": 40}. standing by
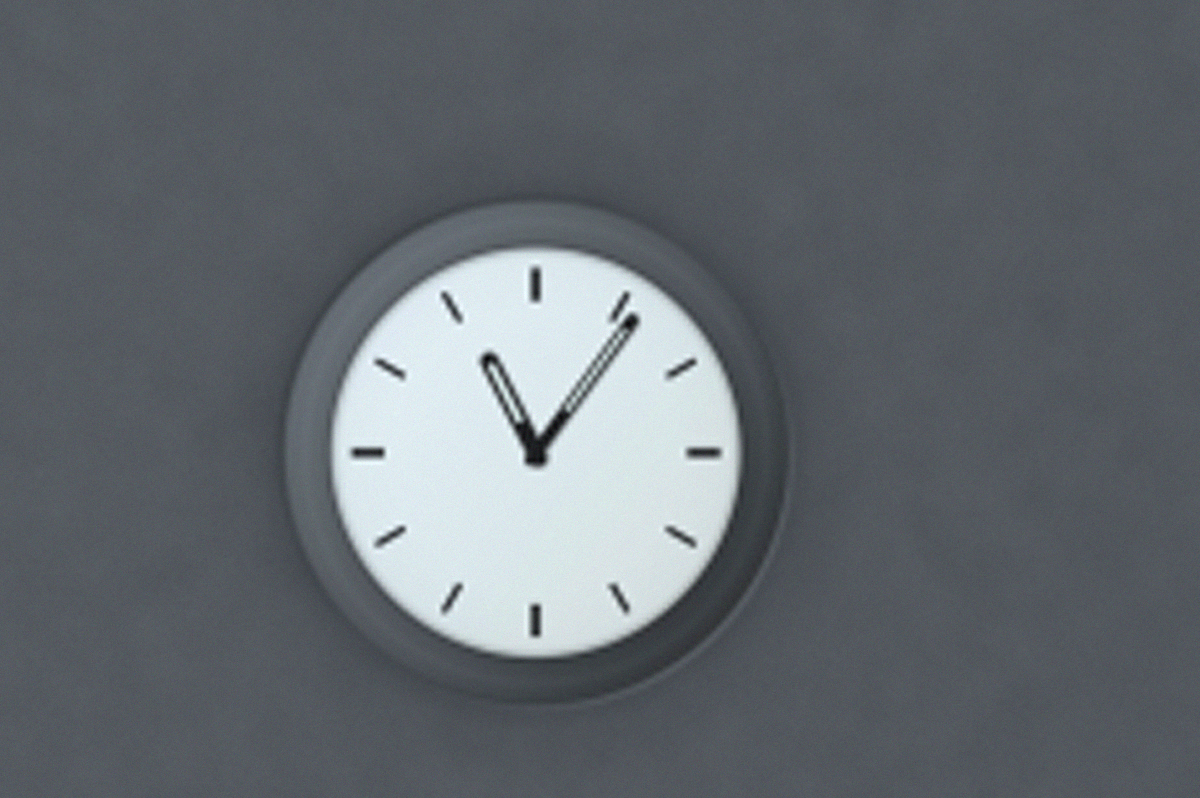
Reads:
{"hour": 11, "minute": 6}
